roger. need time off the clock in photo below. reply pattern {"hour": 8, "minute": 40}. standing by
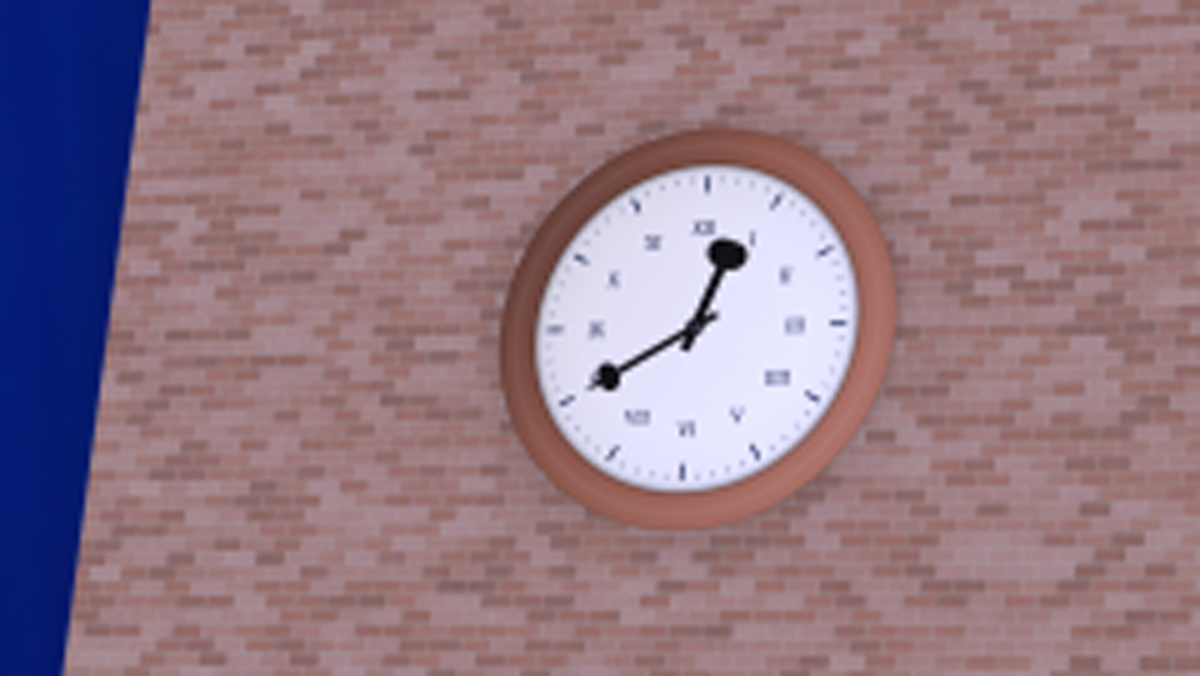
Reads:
{"hour": 12, "minute": 40}
